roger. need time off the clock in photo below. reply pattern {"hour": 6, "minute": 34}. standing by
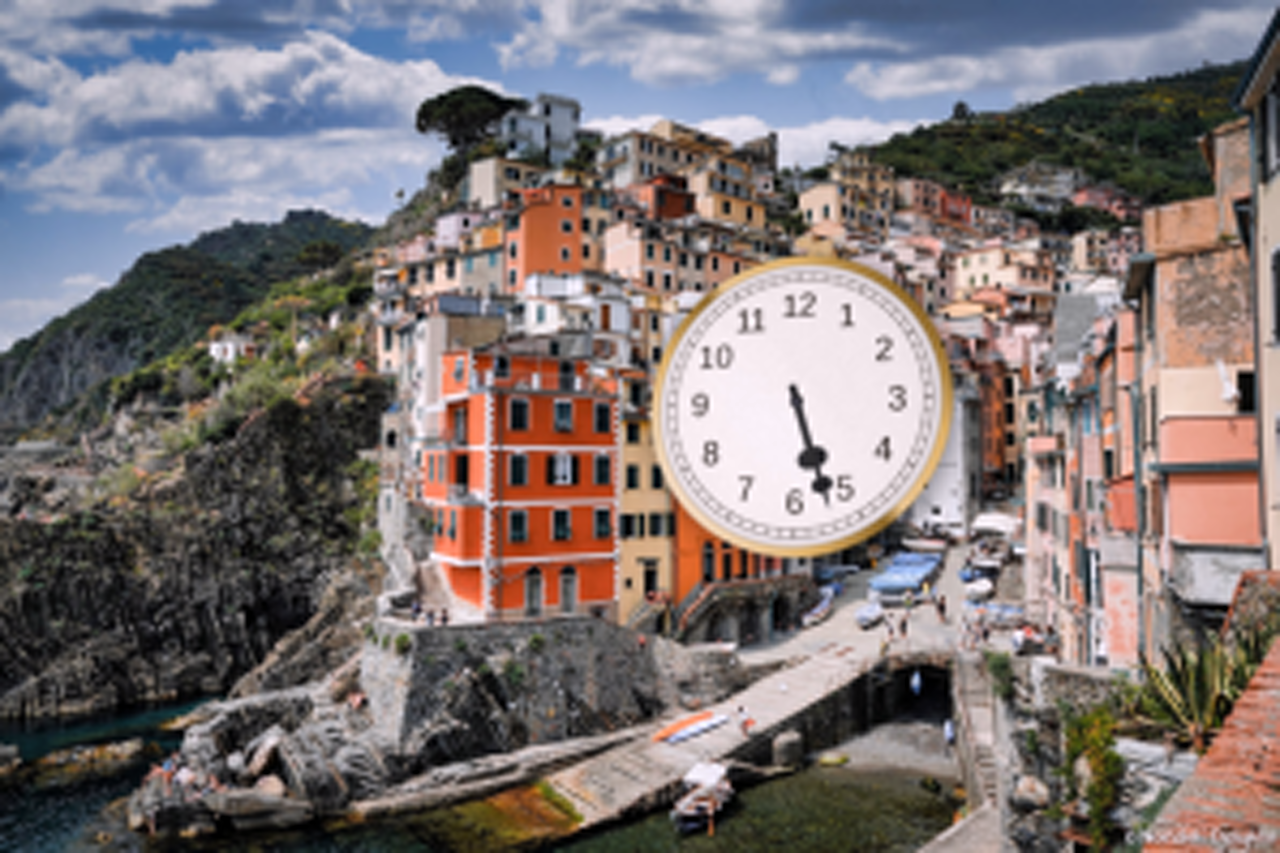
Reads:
{"hour": 5, "minute": 27}
